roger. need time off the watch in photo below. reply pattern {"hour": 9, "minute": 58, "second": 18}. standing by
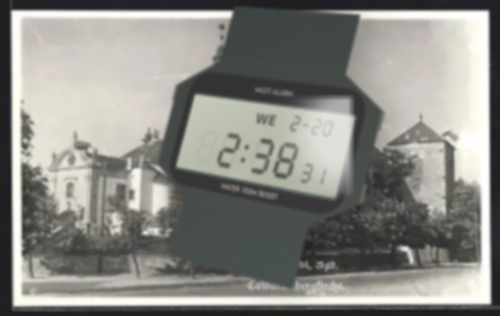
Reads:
{"hour": 2, "minute": 38, "second": 31}
